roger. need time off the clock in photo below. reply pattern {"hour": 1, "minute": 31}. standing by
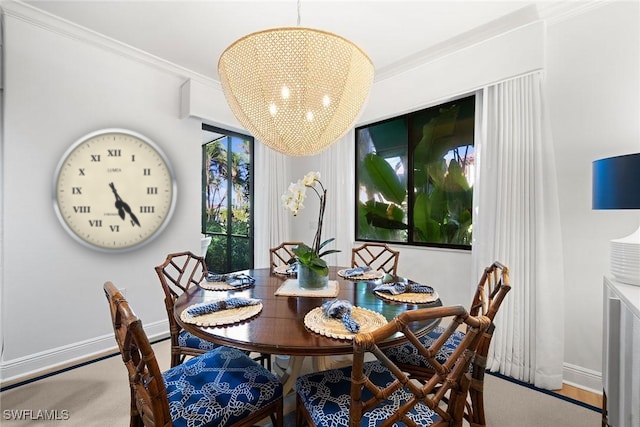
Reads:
{"hour": 5, "minute": 24}
